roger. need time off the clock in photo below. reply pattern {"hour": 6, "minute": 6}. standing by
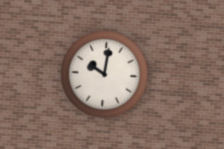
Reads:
{"hour": 10, "minute": 1}
